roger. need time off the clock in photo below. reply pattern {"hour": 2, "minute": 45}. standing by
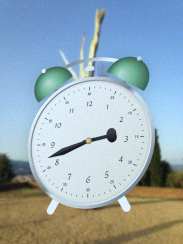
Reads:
{"hour": 2, "minute": 42}
